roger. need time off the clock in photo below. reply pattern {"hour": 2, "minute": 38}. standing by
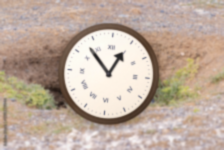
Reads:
{"hour": 12, "minute": 53}
